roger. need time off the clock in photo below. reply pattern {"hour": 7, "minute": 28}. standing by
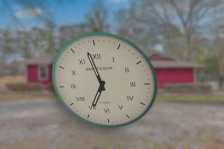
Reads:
{"hour": 6, "minute": 58}
